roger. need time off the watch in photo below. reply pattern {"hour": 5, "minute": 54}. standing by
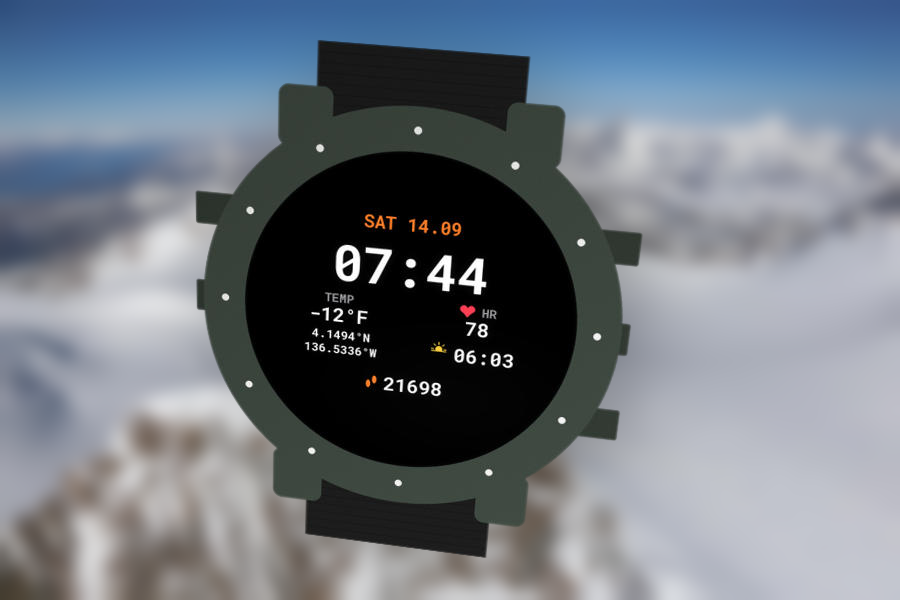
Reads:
{"hour": 7, "minute": 44}
